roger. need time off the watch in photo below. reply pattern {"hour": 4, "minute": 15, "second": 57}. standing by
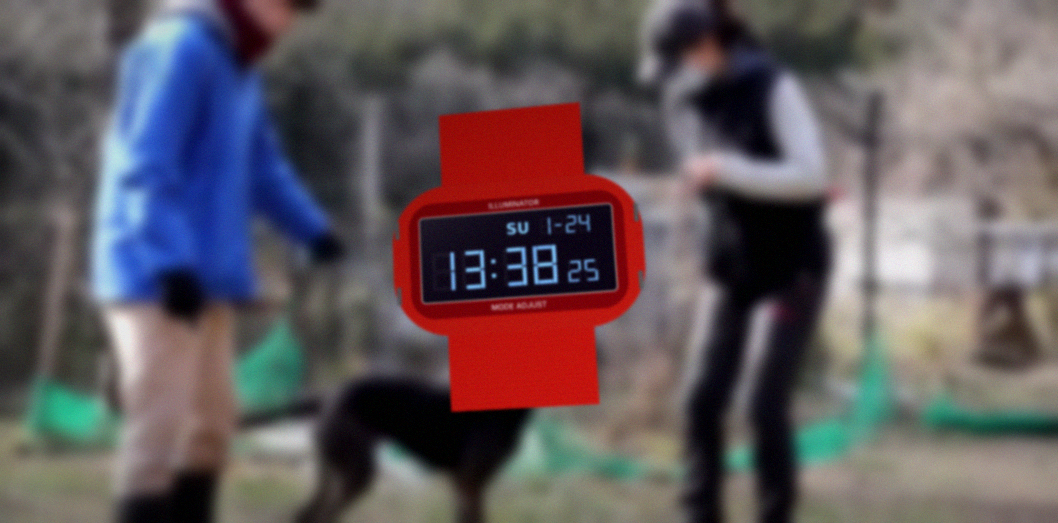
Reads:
{"hour": 13, "minute": 38, "second": 25}
